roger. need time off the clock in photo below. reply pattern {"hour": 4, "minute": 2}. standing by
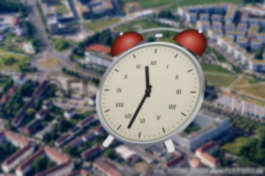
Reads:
{"hour": 11, "minute": 33}
